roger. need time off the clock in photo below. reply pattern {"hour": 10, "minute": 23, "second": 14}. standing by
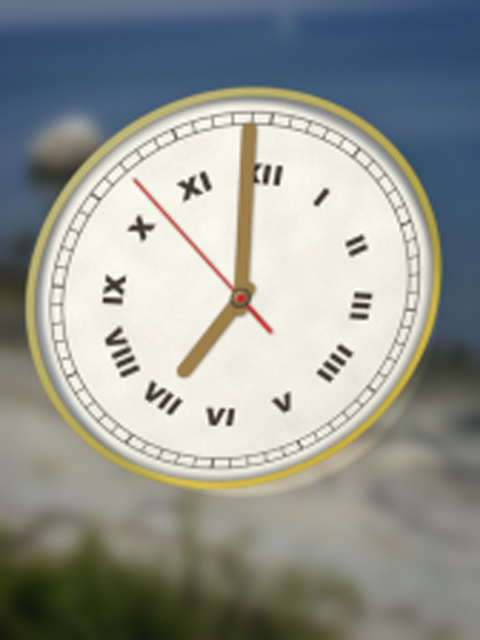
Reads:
{"hour": 6, "minute": 58, "second": 52}
